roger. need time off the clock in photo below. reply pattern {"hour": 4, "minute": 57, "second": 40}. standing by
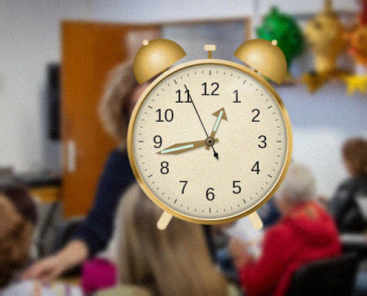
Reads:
{"hour": 12, "minute": 42, "second": 56}
